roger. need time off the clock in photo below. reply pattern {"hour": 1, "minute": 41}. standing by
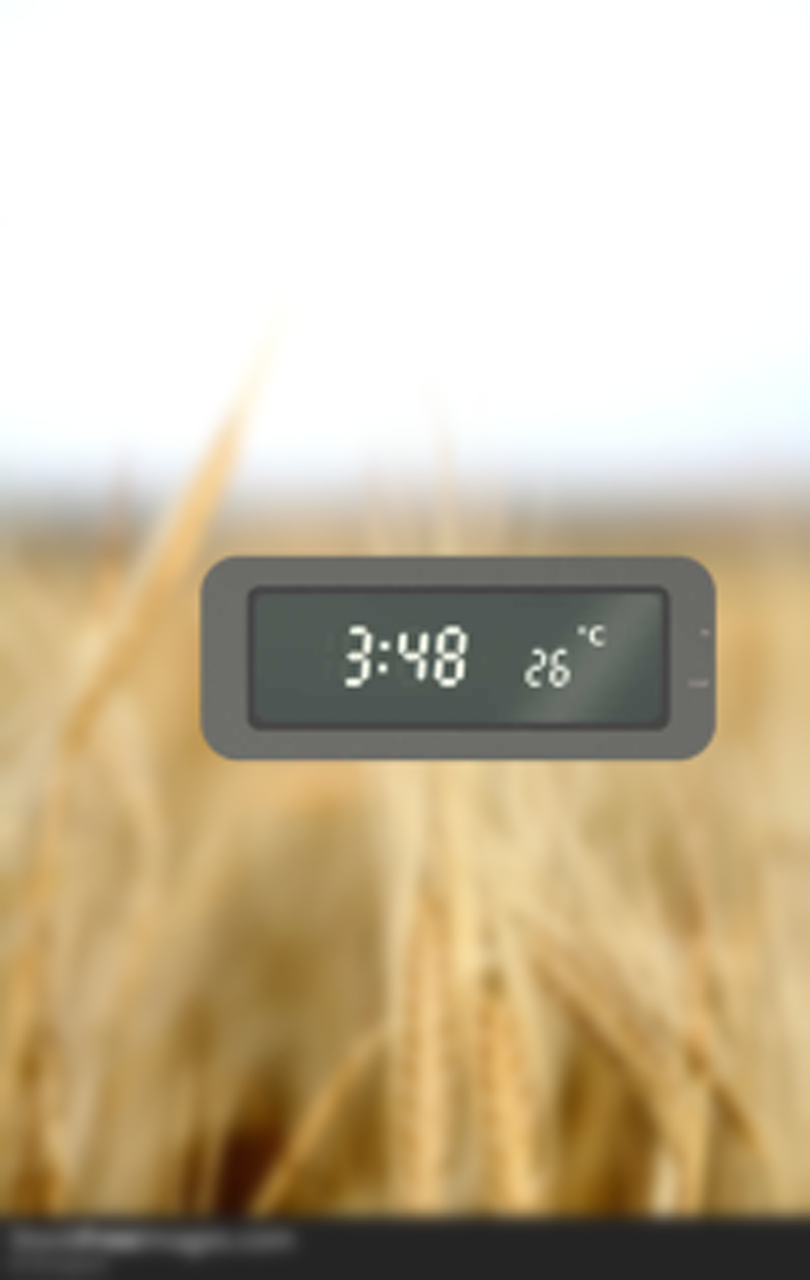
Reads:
{"hour": 3, "minute": 48}
